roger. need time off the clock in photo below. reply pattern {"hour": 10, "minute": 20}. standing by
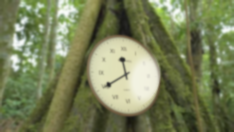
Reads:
{"hour": 11, "minute": 40}
